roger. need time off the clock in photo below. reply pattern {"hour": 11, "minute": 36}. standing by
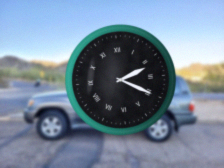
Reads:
{"hour": 2, "minute": 20}
